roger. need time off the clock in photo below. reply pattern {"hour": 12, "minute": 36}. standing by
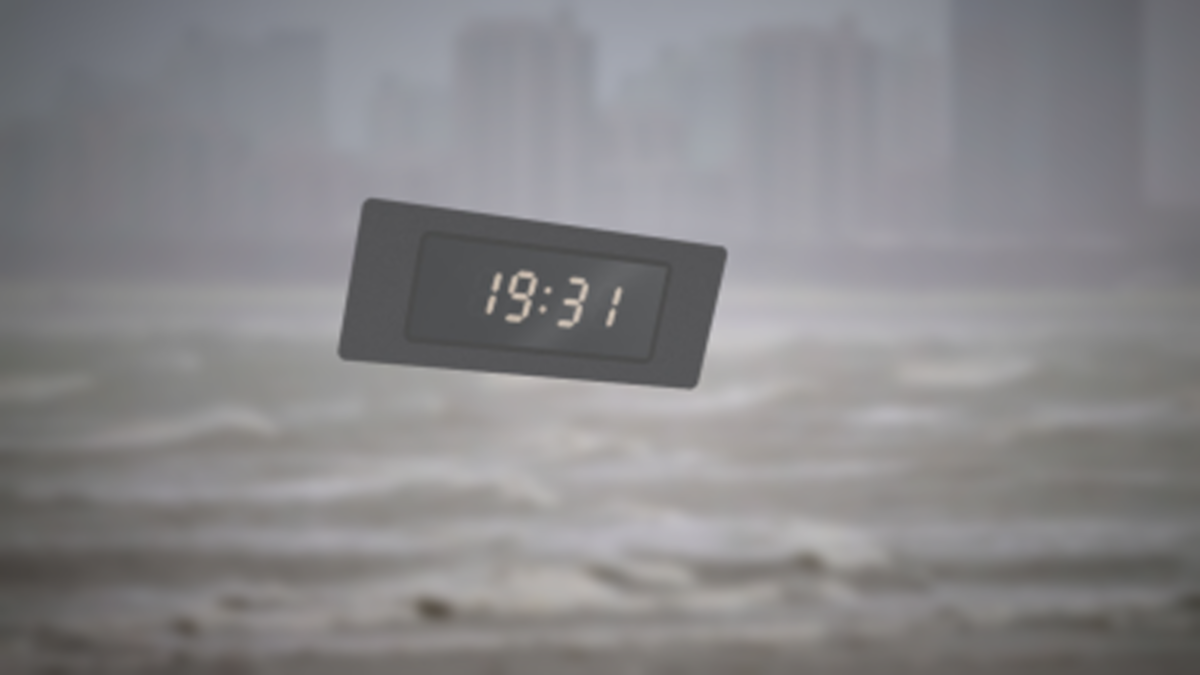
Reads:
{"hour": 19, "minute": 31}
